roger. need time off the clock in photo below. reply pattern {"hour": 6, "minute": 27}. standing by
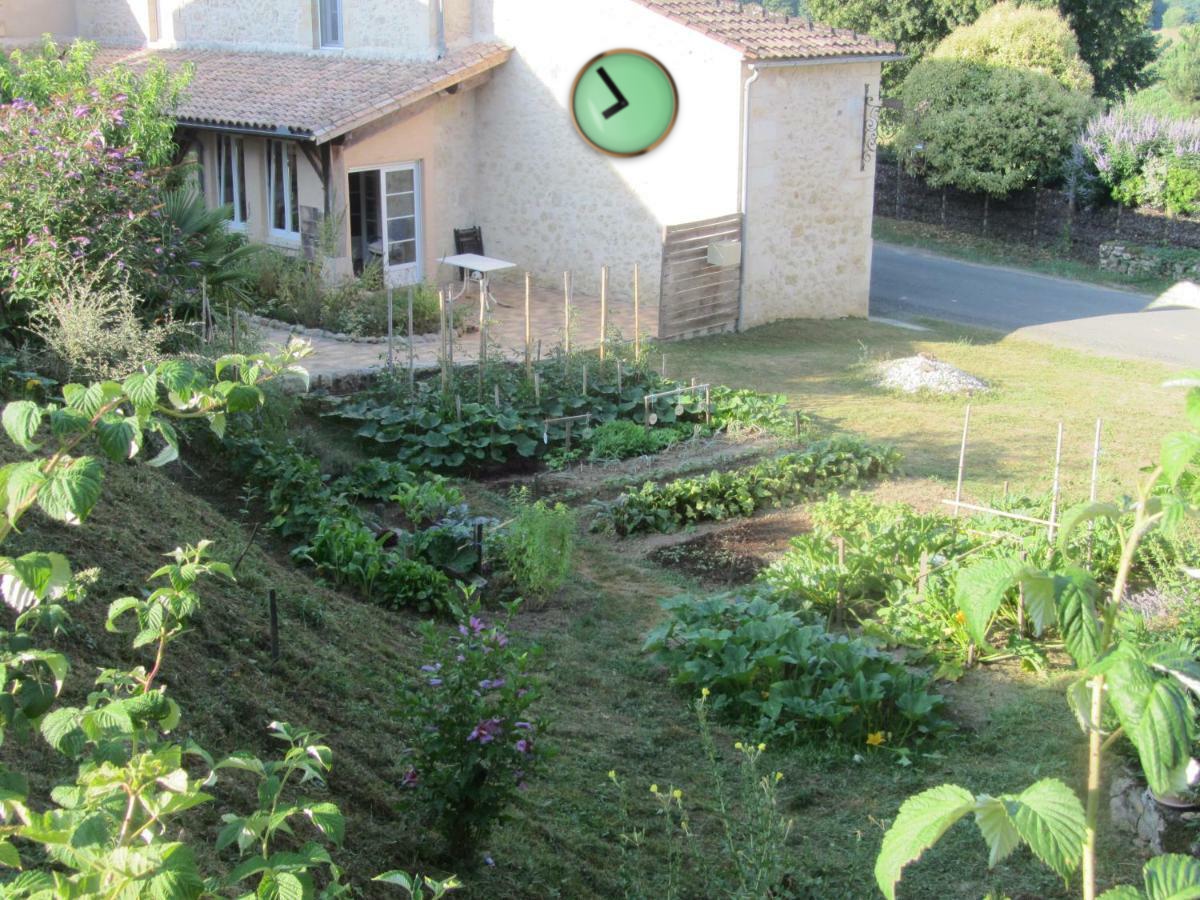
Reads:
{"hour": 7, "minute": 54}
